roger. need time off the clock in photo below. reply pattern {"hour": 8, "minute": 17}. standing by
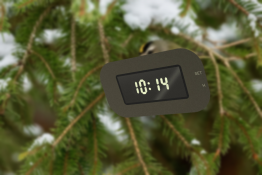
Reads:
{"hour": 10, "minute": 14}
